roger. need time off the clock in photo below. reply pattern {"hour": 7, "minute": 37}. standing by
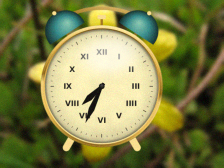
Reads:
{"hour": 7, "minute": 34}
